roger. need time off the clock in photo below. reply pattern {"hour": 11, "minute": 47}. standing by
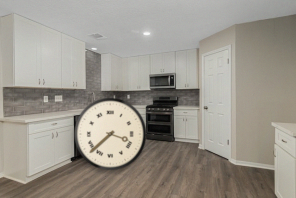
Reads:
{"hour": 3, "minute": 38}
